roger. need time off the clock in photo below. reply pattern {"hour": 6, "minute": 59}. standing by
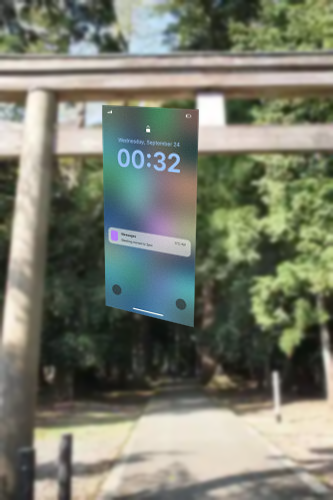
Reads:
{"hour": 0, "minute": 32}
